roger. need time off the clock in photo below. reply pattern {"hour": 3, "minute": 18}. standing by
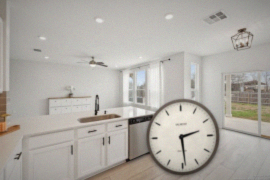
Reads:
{"hour": 2, "minute": 29}
